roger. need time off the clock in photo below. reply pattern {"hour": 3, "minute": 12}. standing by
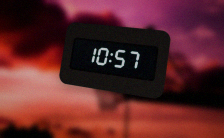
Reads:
{"hour": 10, "minute": 57}
